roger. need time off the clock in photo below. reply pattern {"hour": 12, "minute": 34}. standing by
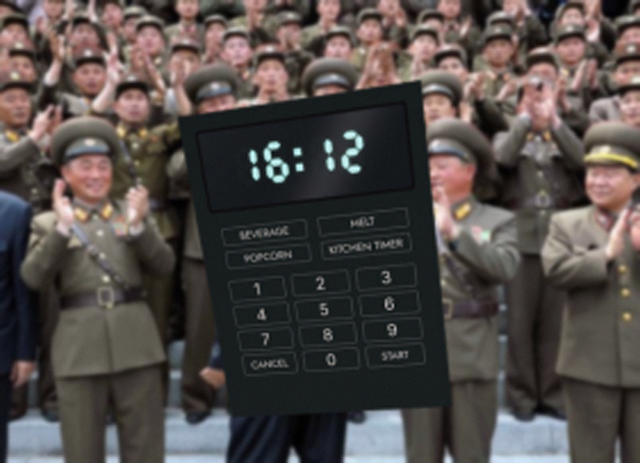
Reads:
{"hour": 16, "minute": 12}
